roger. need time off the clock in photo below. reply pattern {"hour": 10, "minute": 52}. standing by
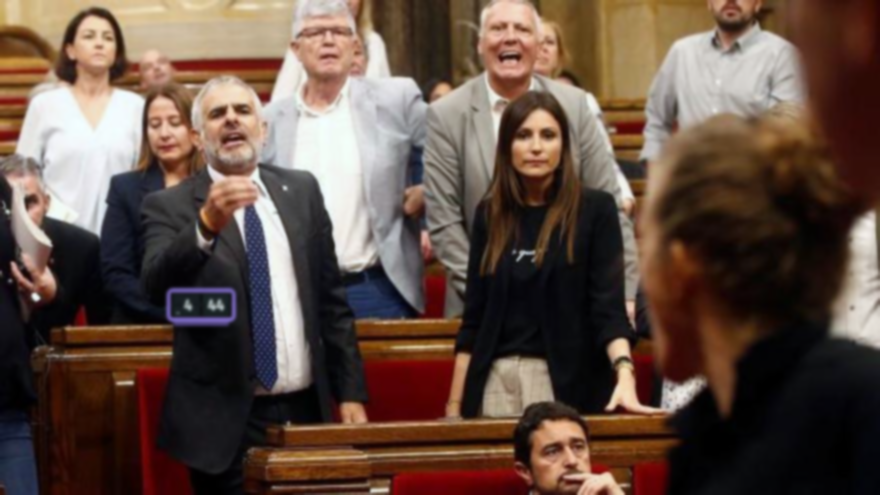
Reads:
{"hour": 4, "minute": 44}
